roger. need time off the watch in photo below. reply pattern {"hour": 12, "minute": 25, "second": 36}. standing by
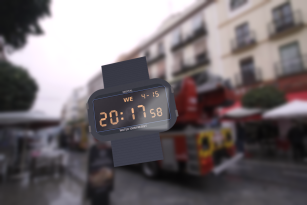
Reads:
{"hour": 20, "minute": 17, "second": 58}
